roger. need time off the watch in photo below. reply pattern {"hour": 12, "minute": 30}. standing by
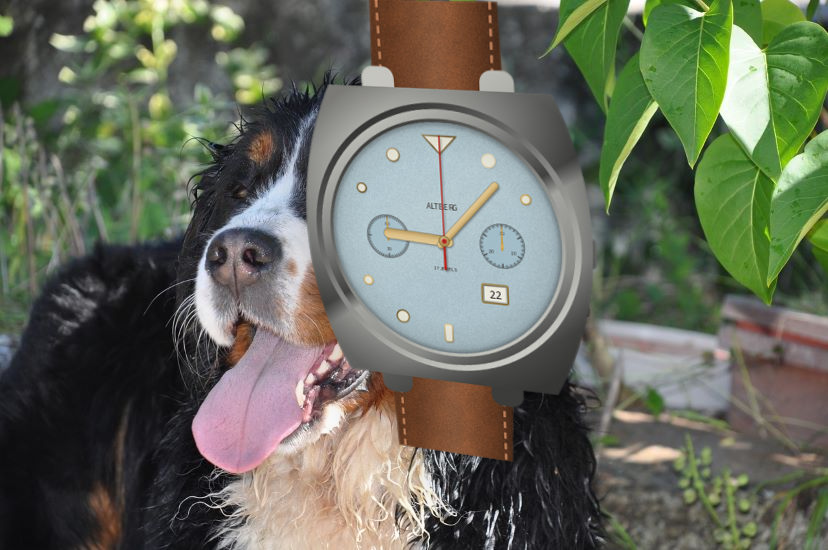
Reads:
{"hour": 9, "minute": 7}
